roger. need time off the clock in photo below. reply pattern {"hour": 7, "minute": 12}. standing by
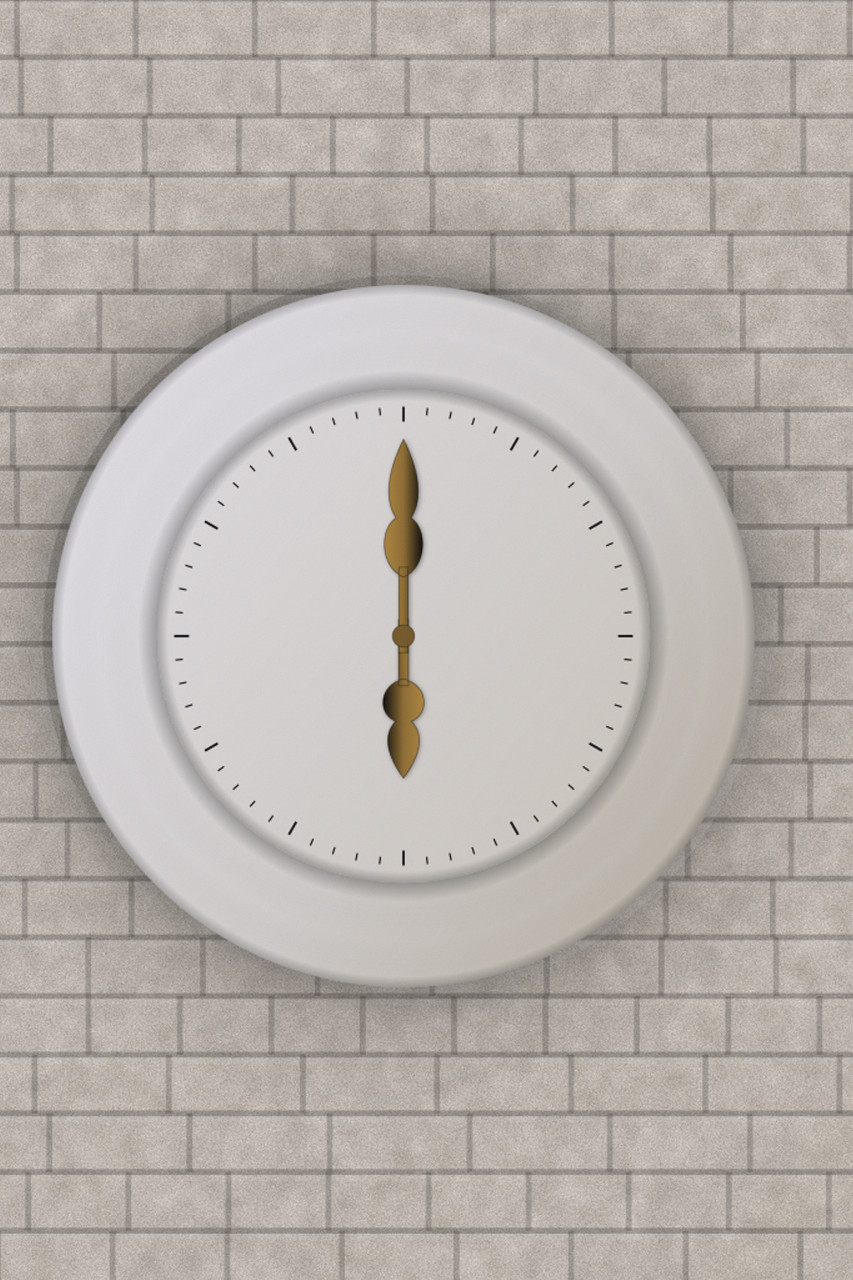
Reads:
{"hour": 6, "minute": 0}
